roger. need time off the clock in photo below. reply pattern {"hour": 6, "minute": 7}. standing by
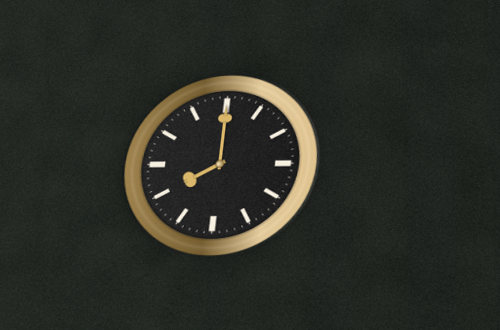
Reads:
{"hour": 8, "minute": 0}
